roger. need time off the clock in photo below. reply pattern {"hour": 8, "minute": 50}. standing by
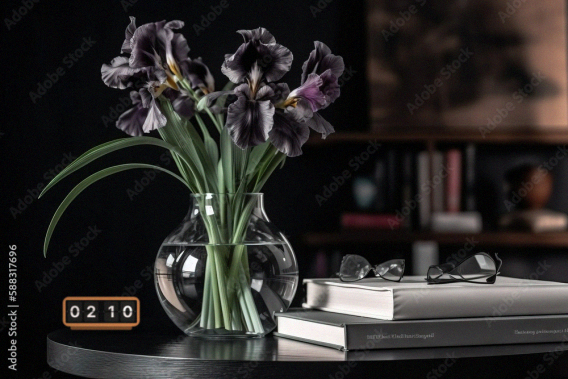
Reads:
{"hour": 2, "minute": 10}
